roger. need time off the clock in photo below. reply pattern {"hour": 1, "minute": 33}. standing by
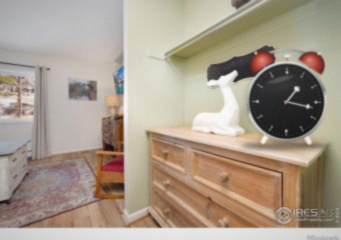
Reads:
{"hour": 1, "minute": 17}
